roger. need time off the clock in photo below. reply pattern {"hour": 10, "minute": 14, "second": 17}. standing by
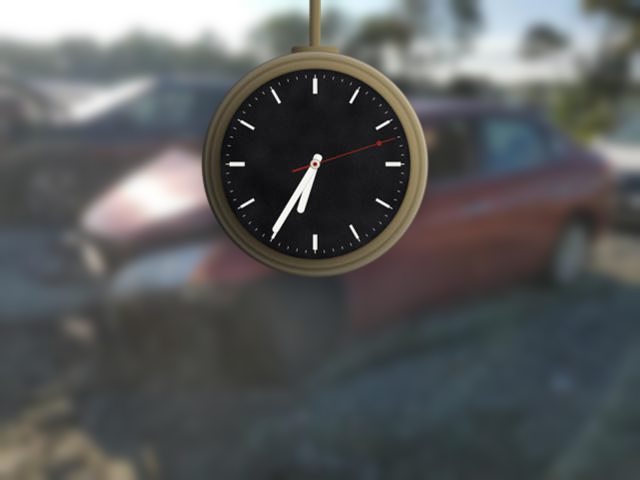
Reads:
{"hour": 6, "minute": 35, "second": 12}
